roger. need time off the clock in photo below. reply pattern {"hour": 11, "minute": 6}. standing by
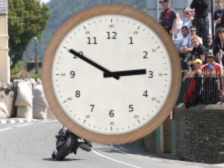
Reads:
{"hour": 2, "minute": 50}
